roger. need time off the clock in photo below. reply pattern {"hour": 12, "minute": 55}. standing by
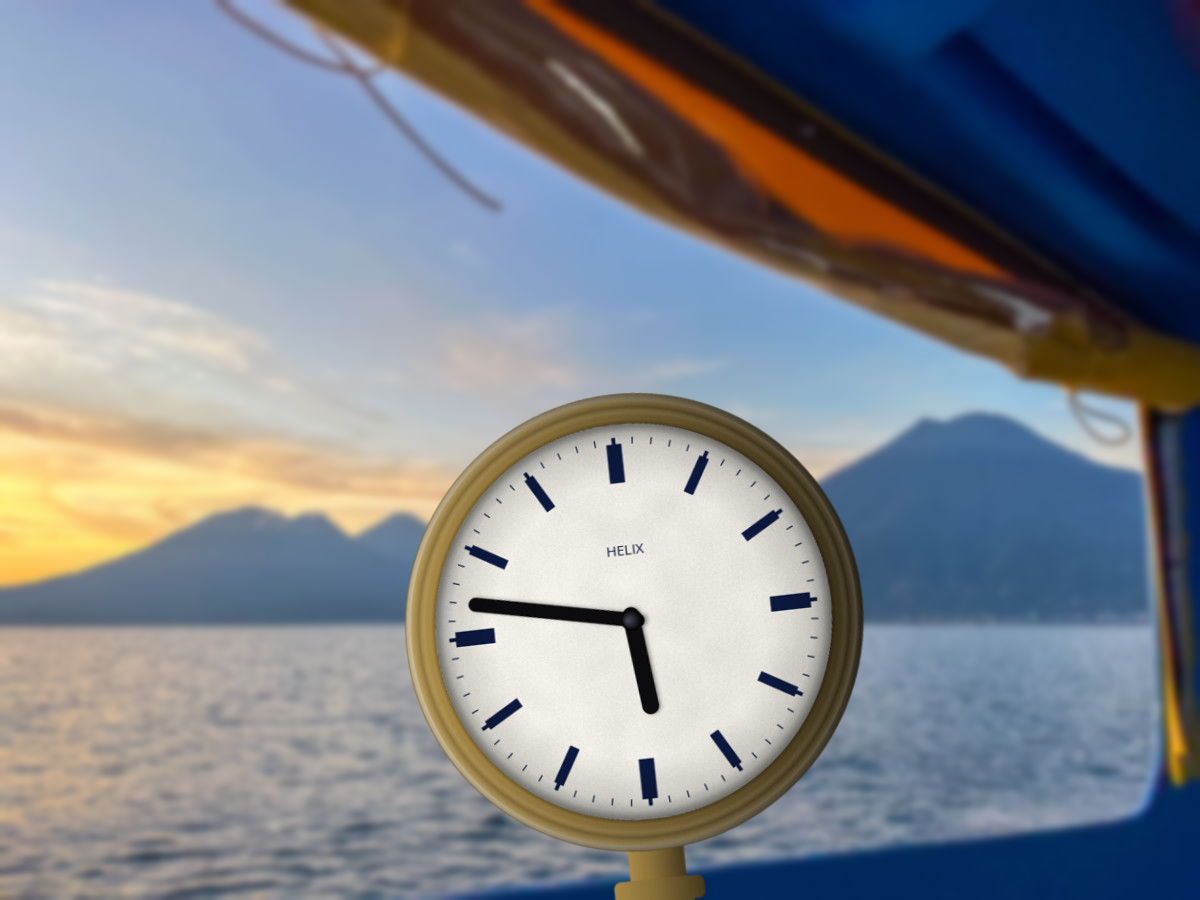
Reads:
{"hour": 5, "minute": 47}
